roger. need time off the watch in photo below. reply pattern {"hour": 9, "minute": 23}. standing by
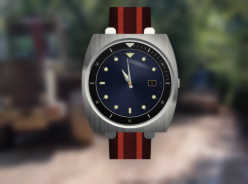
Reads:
{"hour": 10, "minute": 59}
